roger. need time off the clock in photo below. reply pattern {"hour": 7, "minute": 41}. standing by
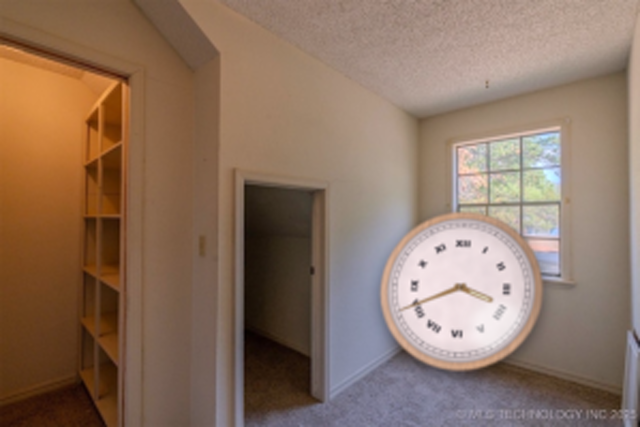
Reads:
{"hour": 3, "minute": 41}
